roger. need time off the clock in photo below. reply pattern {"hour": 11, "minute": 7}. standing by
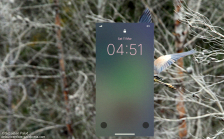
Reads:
{"hour": 4, "minute": 51}
